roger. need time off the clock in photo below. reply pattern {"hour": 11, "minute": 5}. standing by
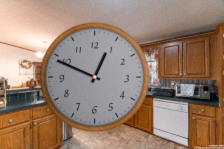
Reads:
{"hour": 12, "minute": 49}
